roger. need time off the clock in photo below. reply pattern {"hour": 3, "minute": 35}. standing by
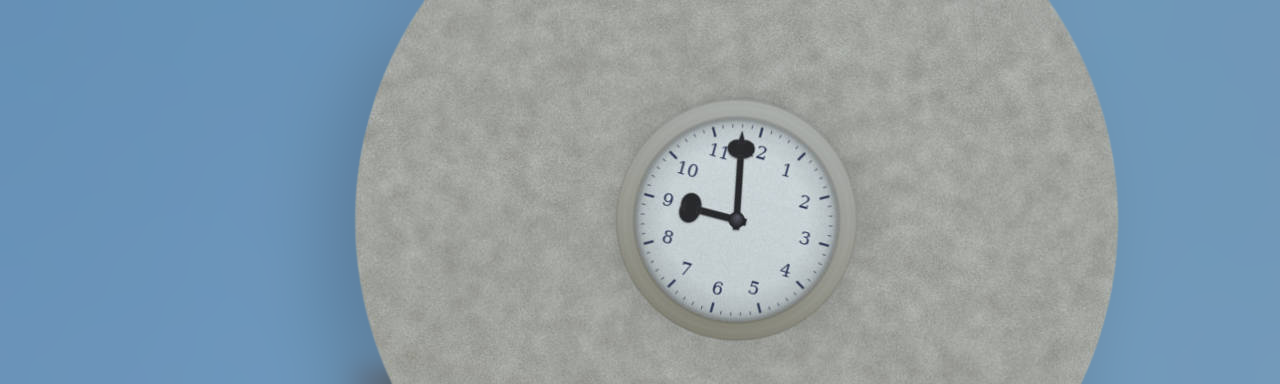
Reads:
{"hour": 8, "minute": 58}
